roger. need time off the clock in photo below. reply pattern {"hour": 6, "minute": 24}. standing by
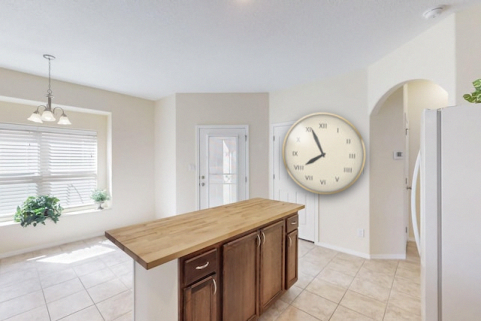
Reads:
{"hour": 7, "minute": 56}
